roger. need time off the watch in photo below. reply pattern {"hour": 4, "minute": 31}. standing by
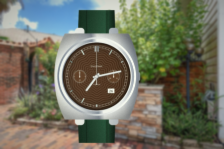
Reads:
{"hour": 7, "minute": 13}
